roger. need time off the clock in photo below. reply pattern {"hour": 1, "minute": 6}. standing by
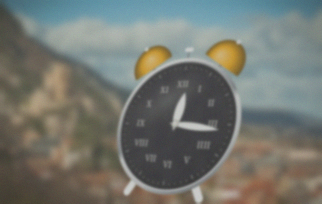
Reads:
{"hour": 12, "minute": 16}
